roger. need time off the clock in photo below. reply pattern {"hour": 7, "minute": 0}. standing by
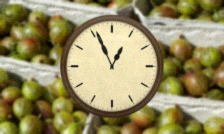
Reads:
{"hour": 12, "minute": 56}
